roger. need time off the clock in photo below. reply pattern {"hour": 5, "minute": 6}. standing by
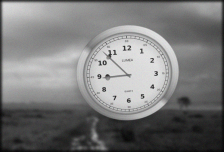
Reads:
{"hour": 8, "minute": 53}
